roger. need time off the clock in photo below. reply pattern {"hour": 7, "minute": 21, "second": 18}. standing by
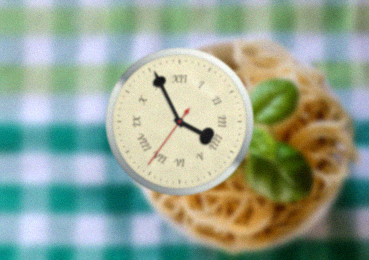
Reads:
{"hour": 3, "minute": 55, "second": 36}
